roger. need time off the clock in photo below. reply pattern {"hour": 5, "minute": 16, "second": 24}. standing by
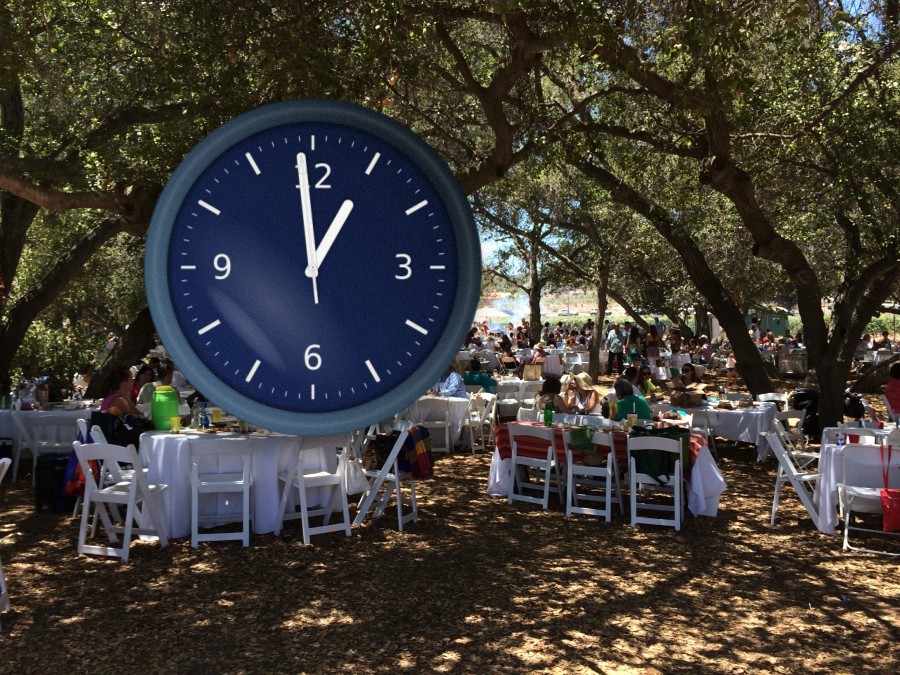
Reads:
{"hour": 12, "minute": 58, "second": 59}
